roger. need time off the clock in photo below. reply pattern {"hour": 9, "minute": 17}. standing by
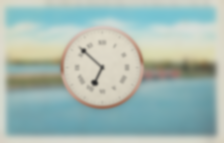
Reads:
{"hour": 6, "minute": 52}
